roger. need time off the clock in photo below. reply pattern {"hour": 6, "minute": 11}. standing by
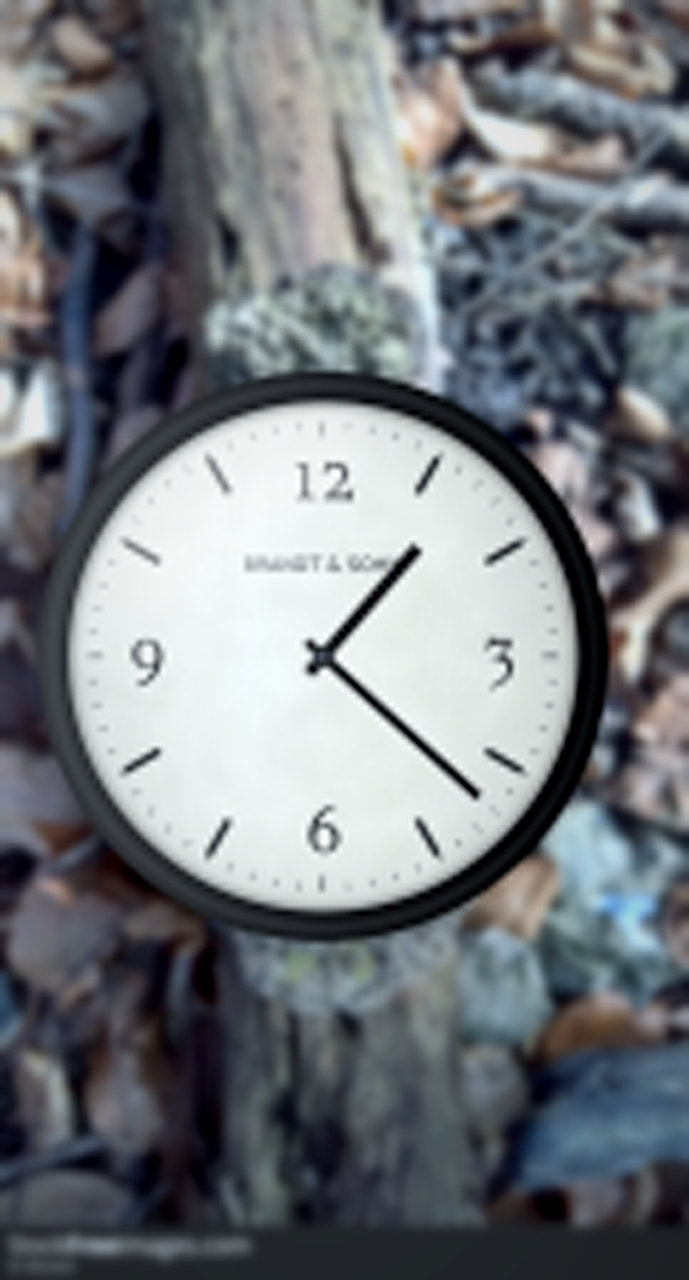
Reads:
{"hour": 1, "minute": 22}
